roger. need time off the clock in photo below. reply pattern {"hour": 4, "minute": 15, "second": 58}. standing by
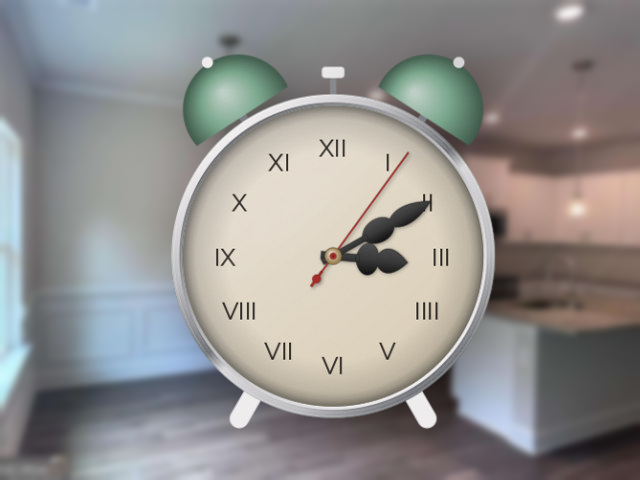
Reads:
{"hour": 3, "minute": 10, "second": 6}
